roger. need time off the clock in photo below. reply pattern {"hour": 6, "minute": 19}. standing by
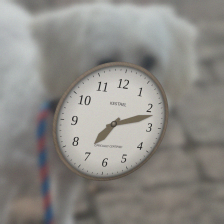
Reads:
{"hour": 7, "minute": 12}
